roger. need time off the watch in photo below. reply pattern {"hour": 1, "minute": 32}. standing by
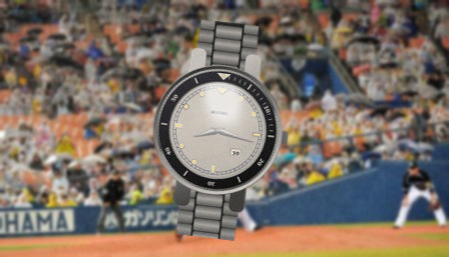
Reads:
{"hour": 8, "minute": 17}
